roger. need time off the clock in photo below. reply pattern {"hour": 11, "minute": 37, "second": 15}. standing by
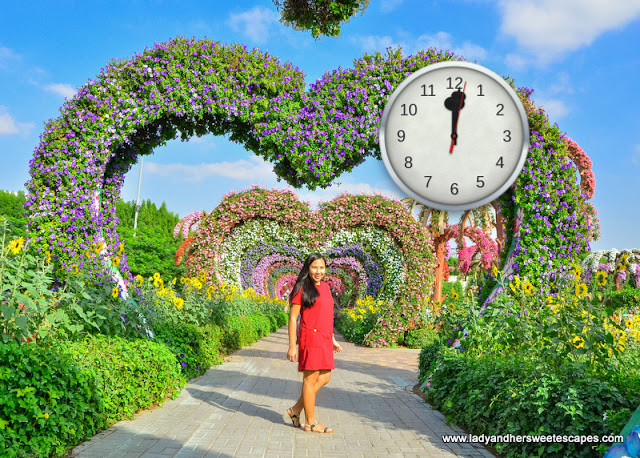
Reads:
{"hour": 12, "minute": 1, "second": 2}
